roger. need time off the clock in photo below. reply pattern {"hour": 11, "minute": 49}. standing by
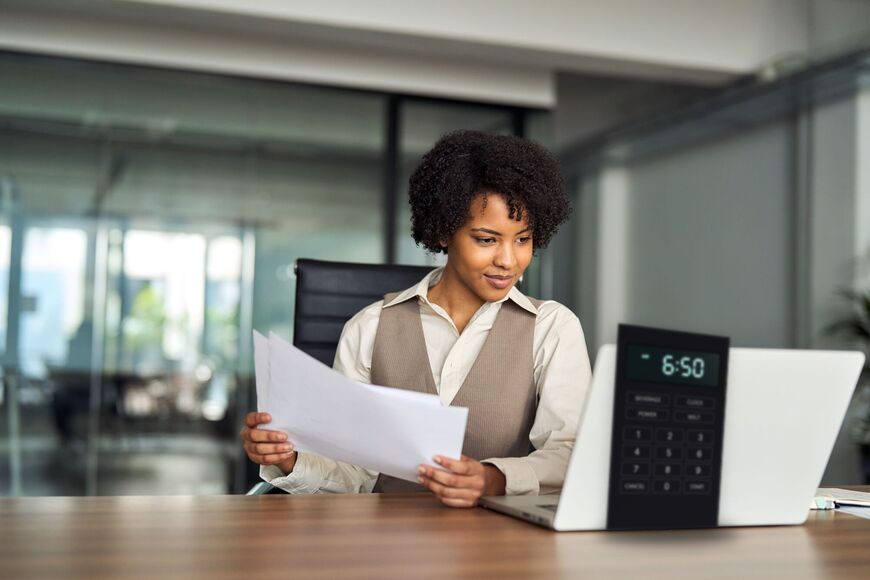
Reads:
{"hour": 6, "minute": 50}
